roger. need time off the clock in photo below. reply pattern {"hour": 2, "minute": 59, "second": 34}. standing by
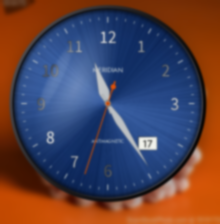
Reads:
{"hour": 11, "minute": 24, "second": 33}
